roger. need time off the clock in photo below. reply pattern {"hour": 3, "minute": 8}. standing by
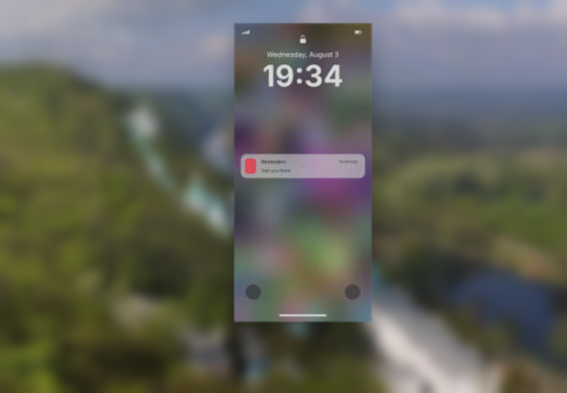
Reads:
{"hour": 19, "minute": 34}
